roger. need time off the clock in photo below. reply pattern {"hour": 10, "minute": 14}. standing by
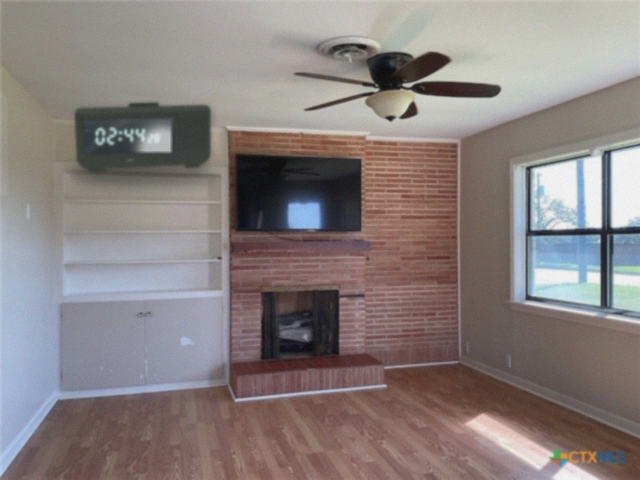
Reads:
{"hour": 2, "minute": 44}
